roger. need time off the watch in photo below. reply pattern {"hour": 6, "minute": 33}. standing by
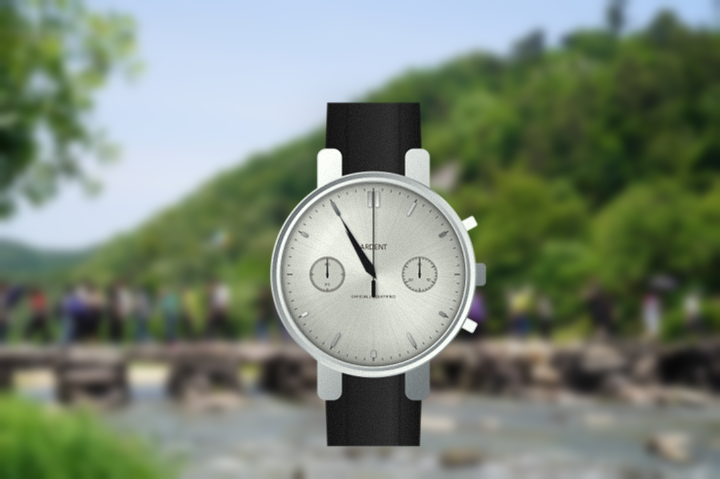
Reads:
{"hour": 10, "minute": 55}
